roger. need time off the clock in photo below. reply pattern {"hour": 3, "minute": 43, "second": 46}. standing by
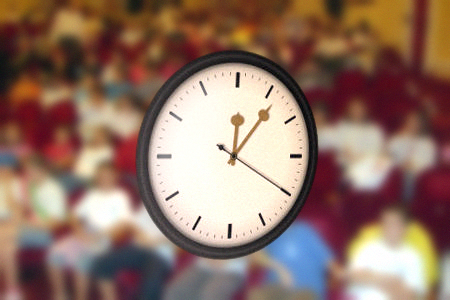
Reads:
{"hour": 12, "minute": 6, "second": 20}
